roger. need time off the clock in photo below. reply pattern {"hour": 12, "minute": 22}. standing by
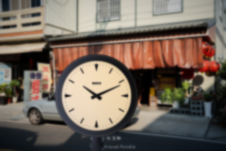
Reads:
{"hour": 10, "minute": 11}
